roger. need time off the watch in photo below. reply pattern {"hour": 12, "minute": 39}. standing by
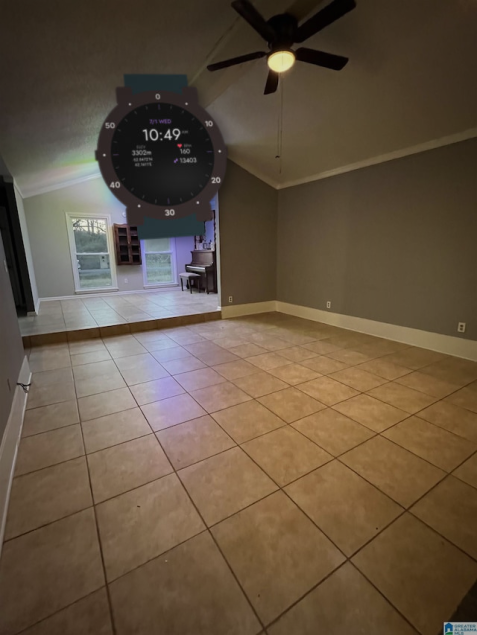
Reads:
{"hour": 10, "minute": 49}
